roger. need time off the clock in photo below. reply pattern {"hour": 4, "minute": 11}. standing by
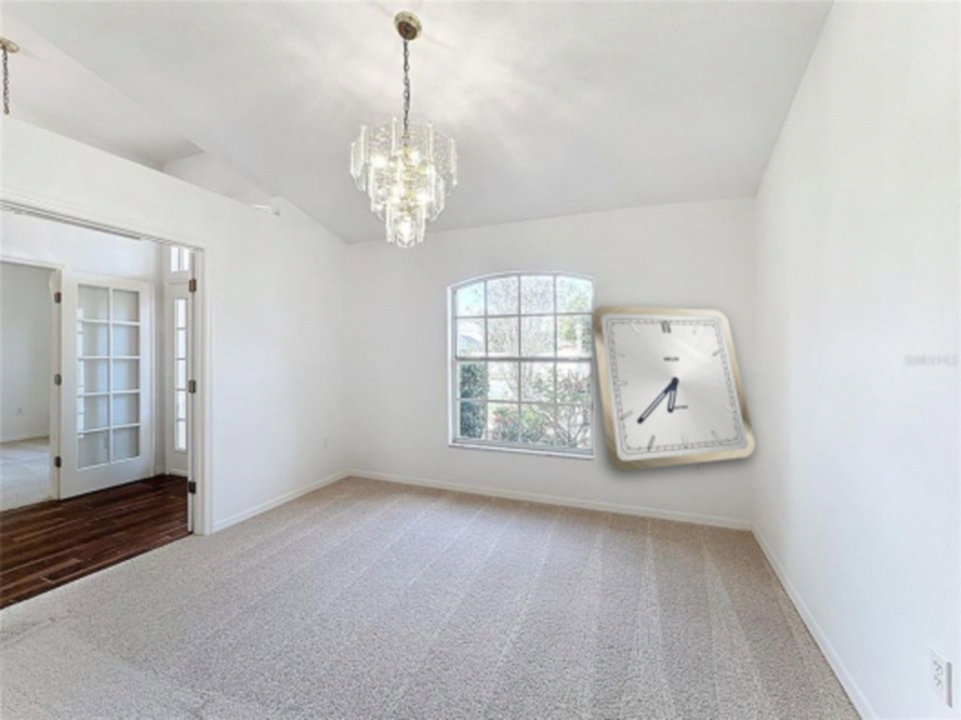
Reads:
{"hour": 6, "minute": 38}
